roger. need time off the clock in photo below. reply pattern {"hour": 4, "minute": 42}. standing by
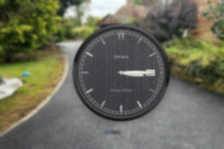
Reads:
{"hour": 3, "minute": 15}
